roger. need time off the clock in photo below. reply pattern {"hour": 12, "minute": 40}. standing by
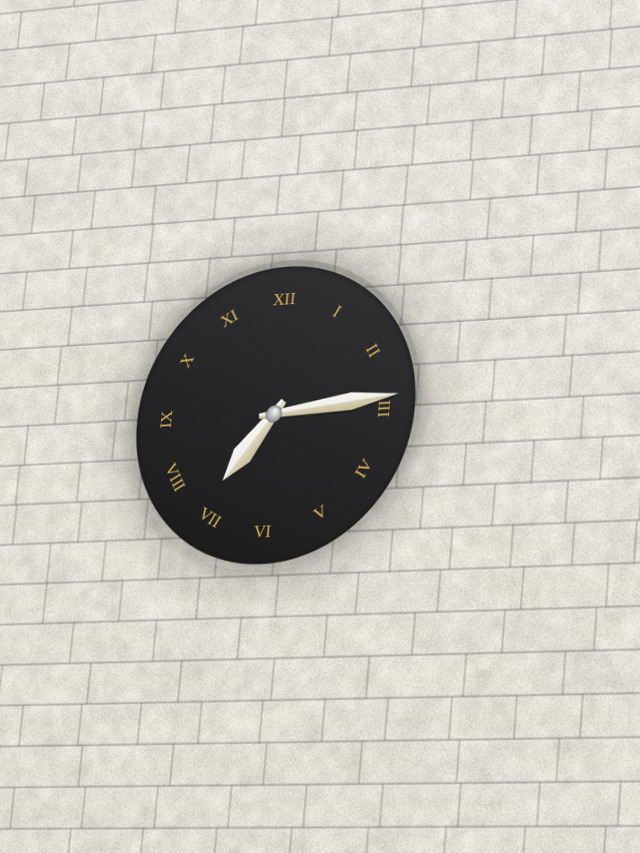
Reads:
{"hour": 7, "minute": 14}
